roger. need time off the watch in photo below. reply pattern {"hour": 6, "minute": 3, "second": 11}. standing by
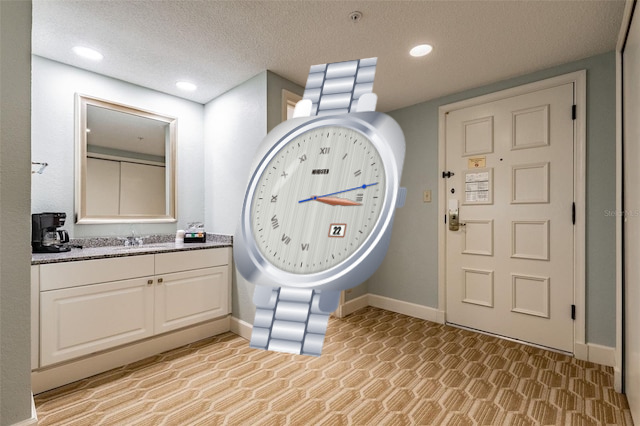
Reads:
{"hour": 3, "minute": 16, "second": 13}
